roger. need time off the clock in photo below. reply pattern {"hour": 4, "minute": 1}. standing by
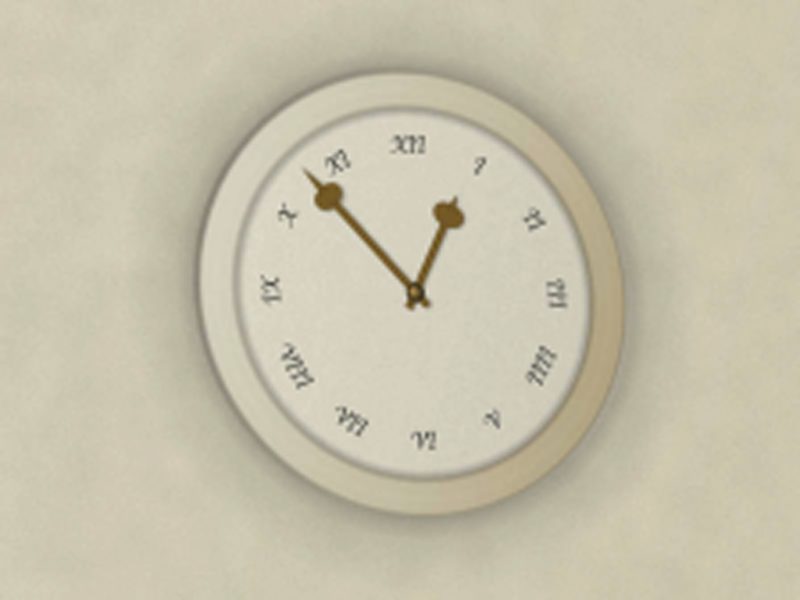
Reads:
{"hour": 12, "minute": 53}
